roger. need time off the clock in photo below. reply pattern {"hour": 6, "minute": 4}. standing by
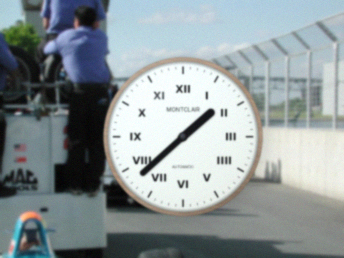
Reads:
{"hour": 1, "minute": 38}
